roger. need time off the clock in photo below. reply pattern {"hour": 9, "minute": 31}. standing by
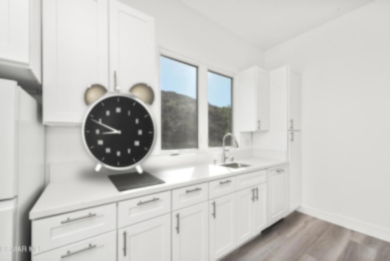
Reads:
{"hour": 8, "minute": 49}
